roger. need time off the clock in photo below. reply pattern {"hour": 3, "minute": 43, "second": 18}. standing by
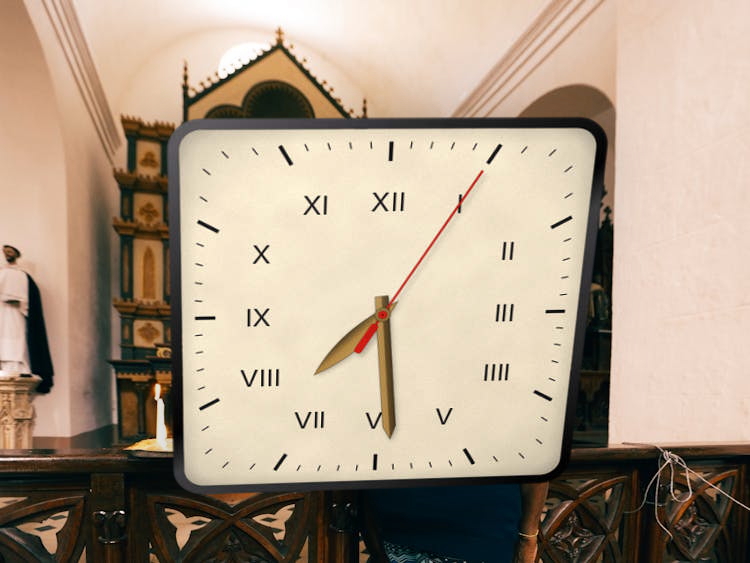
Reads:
{"hour": 7, "minute": 29, "second": 5}
